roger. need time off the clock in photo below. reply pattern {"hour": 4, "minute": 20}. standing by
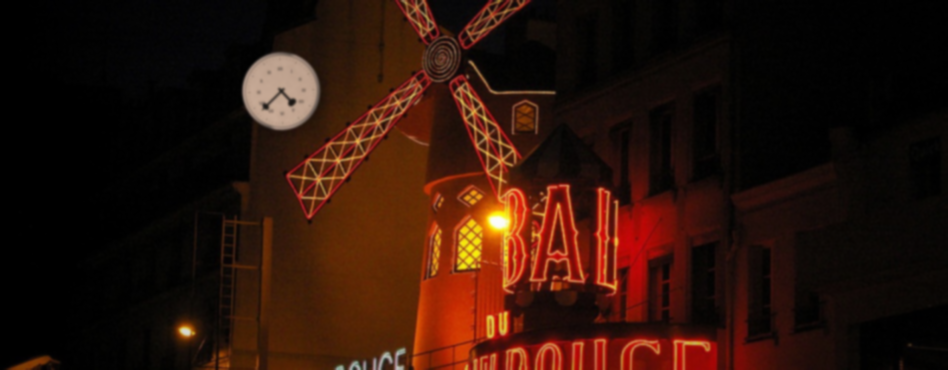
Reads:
{"hour": 4, "minute": 38}
